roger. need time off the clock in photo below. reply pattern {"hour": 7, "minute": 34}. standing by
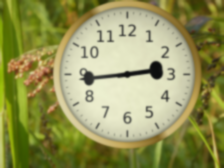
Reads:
{"hour": 2, "minute": 44}
